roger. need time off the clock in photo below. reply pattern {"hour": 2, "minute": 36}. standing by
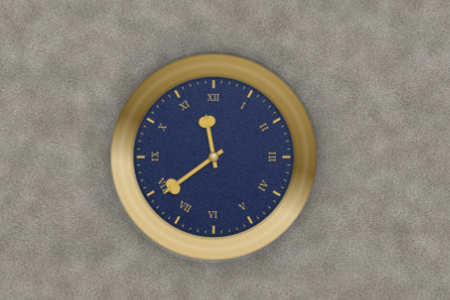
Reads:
{"hour": 11, "minute": 39}
